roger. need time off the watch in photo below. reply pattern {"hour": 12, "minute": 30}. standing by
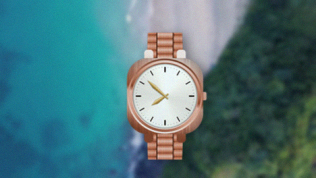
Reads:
{"hour": 7, "minute": 52}
